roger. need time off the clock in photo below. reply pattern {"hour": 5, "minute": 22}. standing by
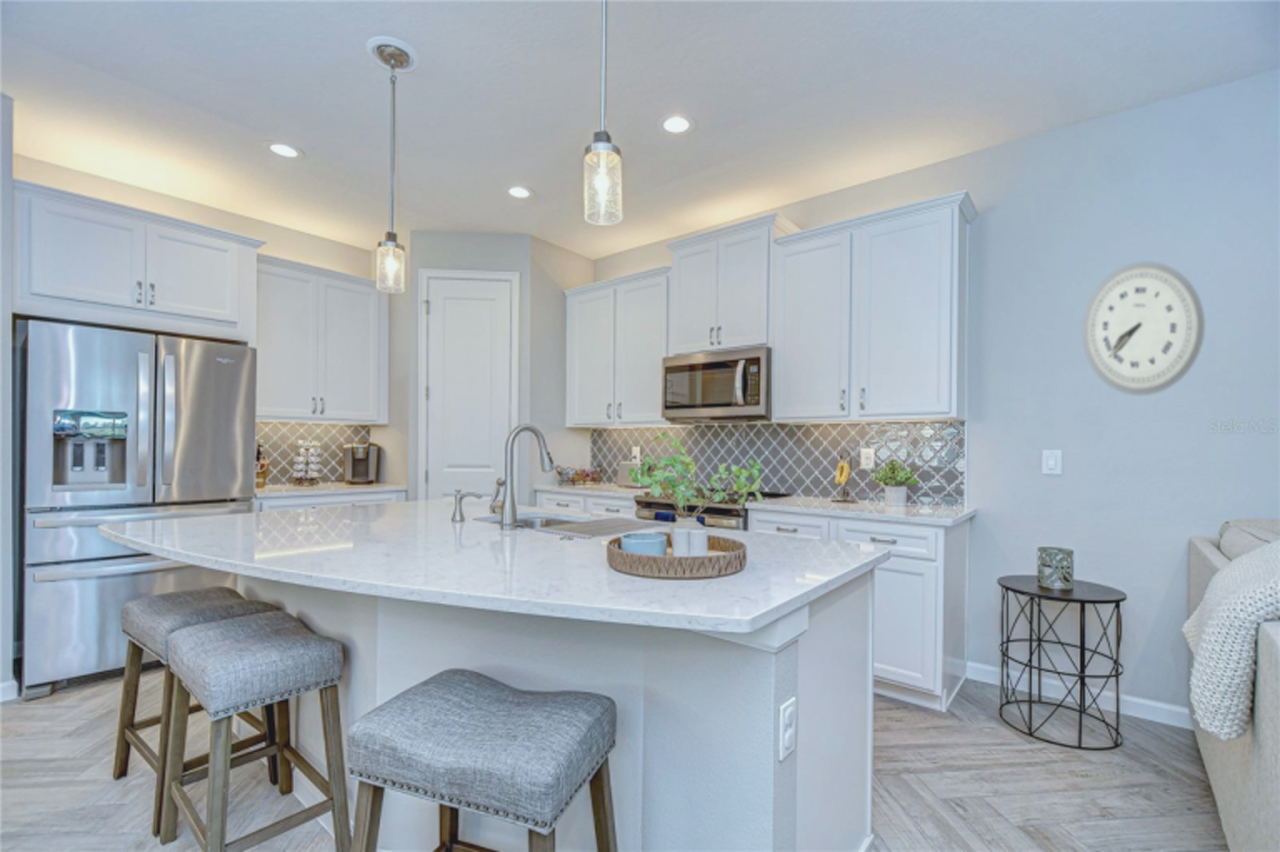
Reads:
{"hour": 7, "minute": 37}
